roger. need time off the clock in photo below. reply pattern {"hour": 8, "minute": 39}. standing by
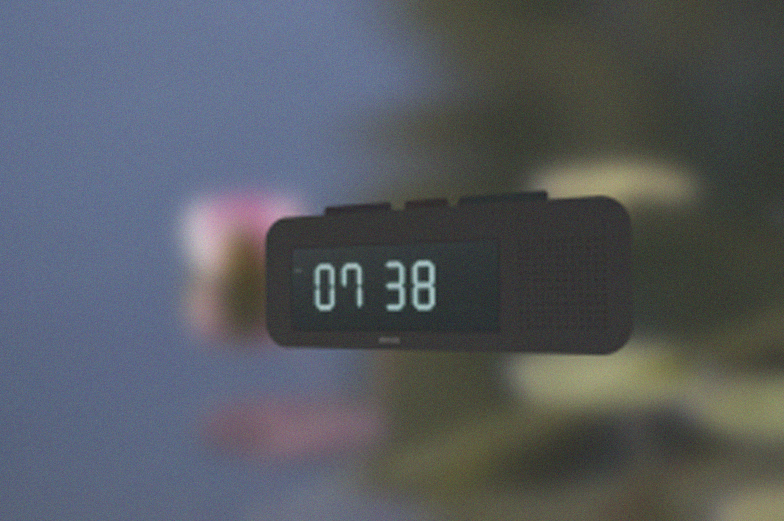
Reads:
{"hour": 7, "minute": 38}
